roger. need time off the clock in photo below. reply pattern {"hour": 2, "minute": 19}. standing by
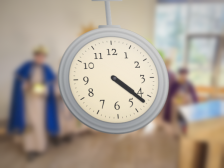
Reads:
{"hour": 4, "minute": 22}
